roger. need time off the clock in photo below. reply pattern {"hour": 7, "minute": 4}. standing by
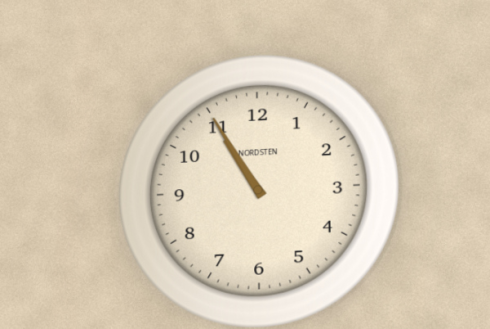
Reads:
{"hour": 10, "minute": 55}
